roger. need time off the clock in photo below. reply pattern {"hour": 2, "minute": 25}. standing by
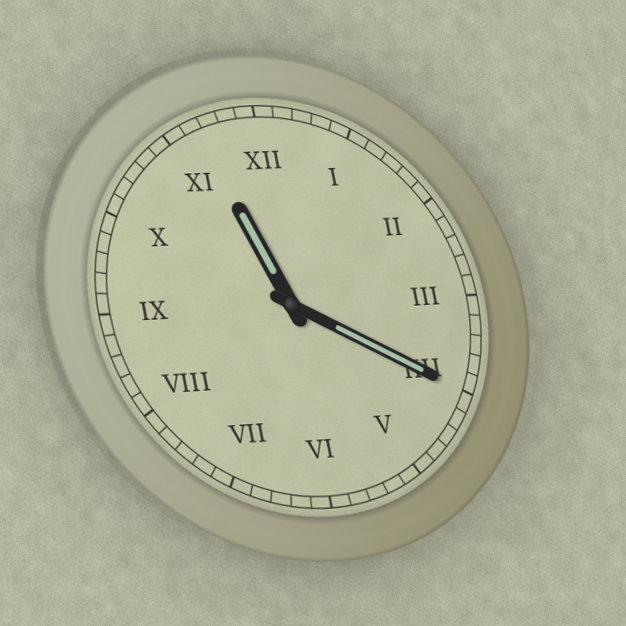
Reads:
{"hour": 11, "minute": 20}
